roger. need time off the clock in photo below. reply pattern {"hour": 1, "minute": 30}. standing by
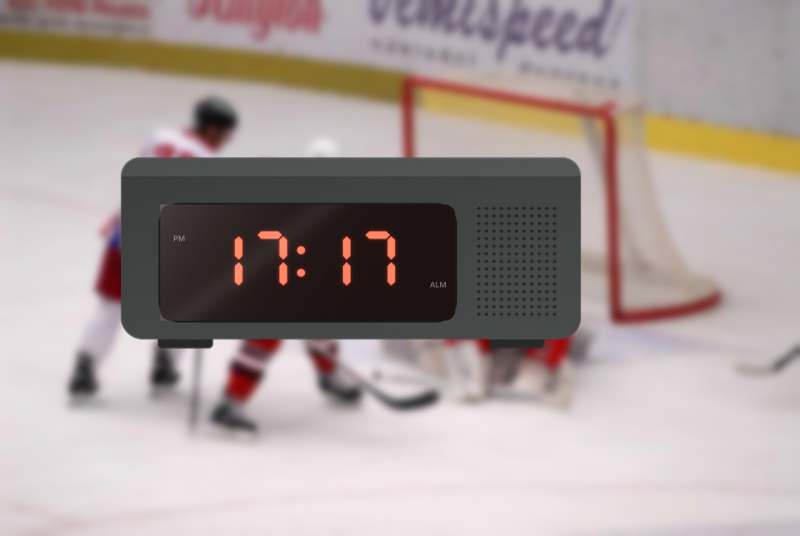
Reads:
{"hour": 17, "minute": 17}
